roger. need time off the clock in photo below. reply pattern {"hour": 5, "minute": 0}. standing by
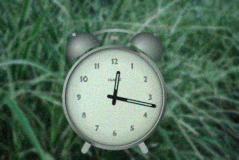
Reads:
{"hour": 12, "minute": 17}
